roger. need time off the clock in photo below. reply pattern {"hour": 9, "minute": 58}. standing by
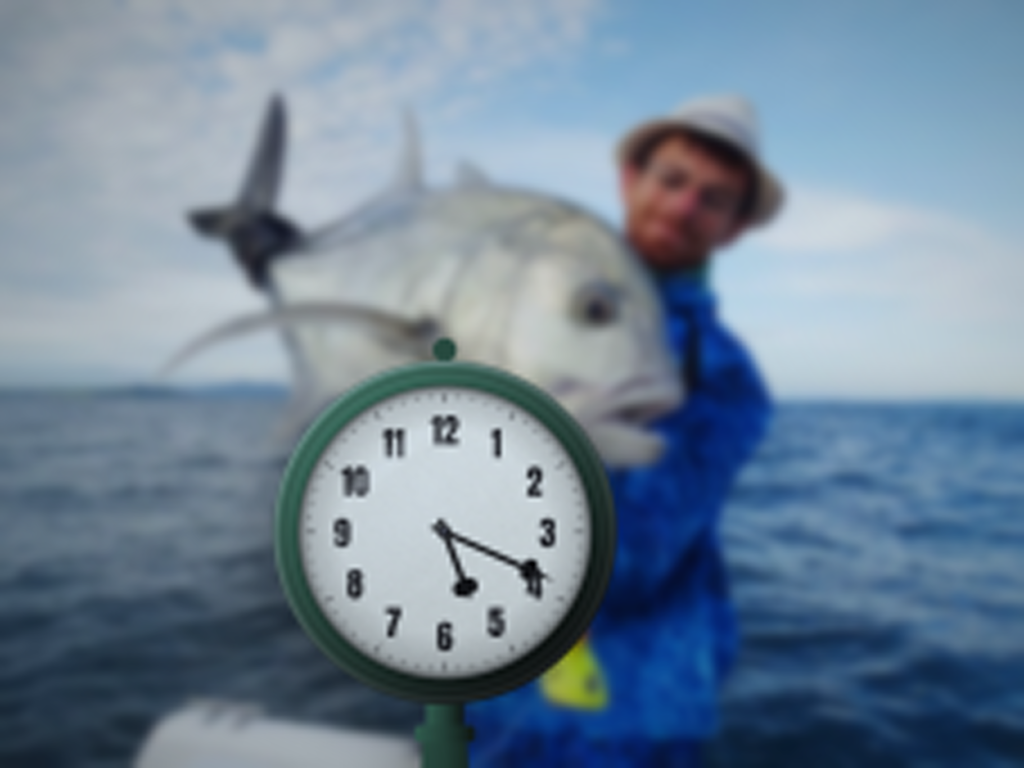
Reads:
{"hour": 5, "minute": 19}
